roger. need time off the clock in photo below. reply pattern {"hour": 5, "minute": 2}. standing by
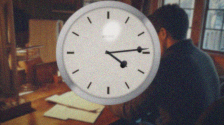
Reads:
{"hour": 4, "minute": 14}
